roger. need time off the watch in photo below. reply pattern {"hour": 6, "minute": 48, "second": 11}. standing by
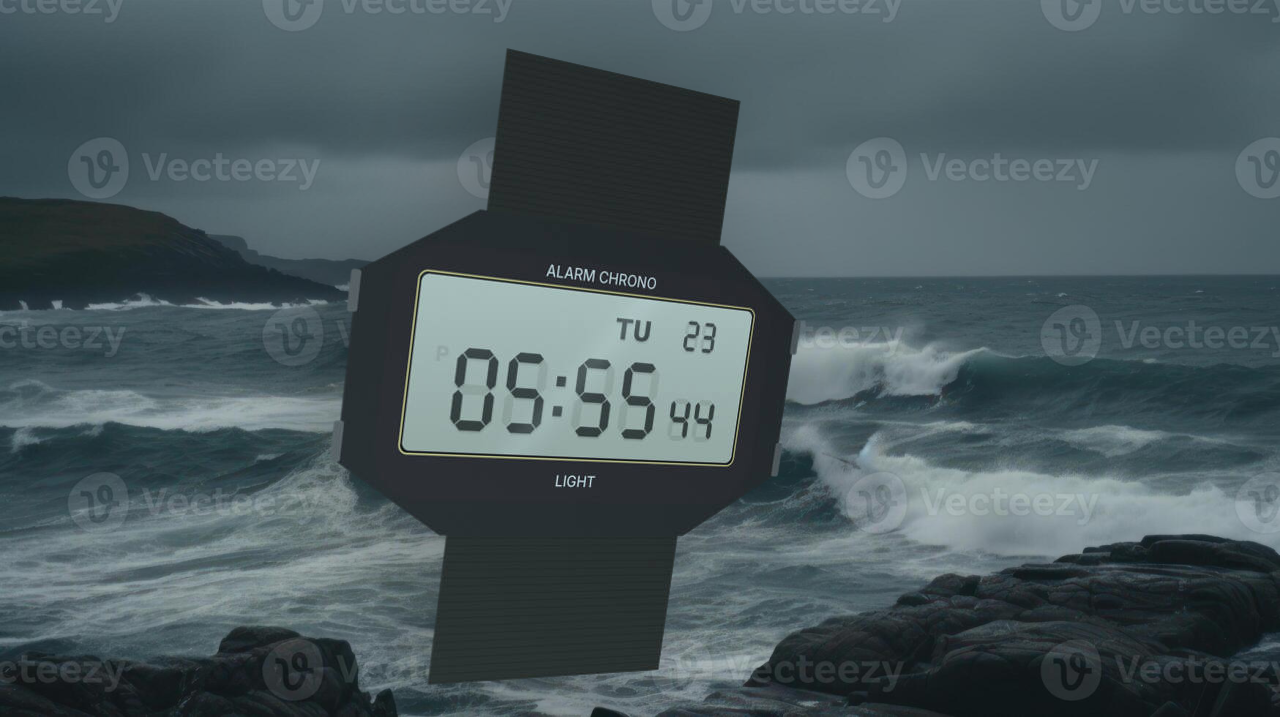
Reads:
{"hour": 5, "minute": 55, "second": 44}
